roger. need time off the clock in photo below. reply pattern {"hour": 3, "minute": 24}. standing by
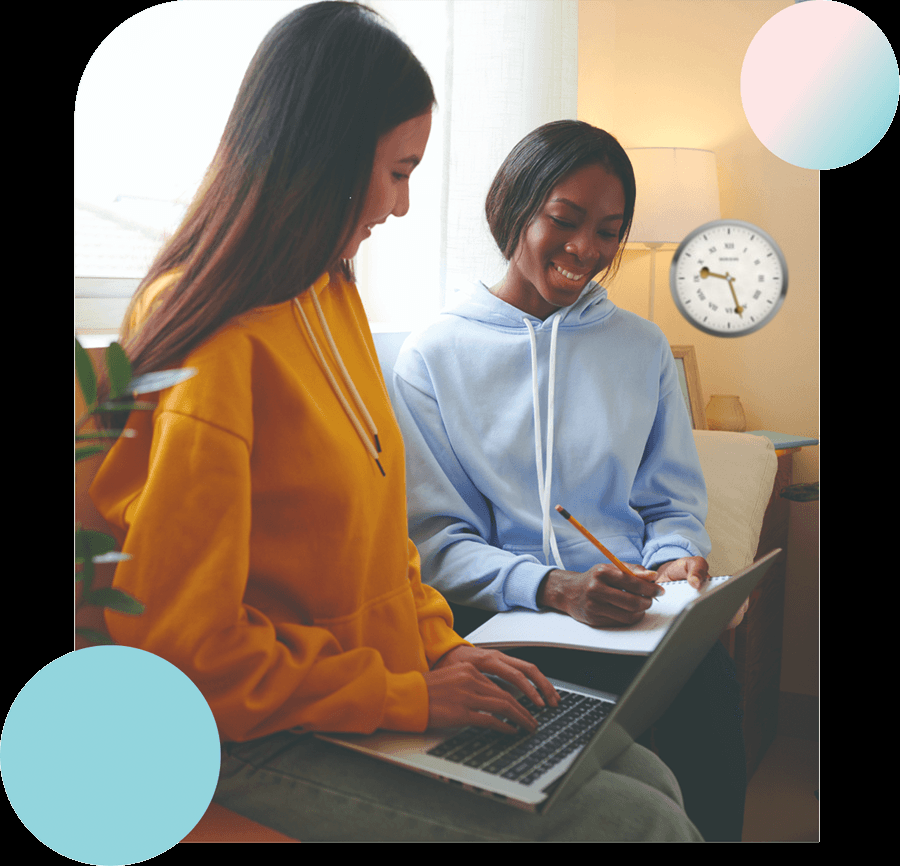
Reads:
{"hour": 9, "minute": 27}
